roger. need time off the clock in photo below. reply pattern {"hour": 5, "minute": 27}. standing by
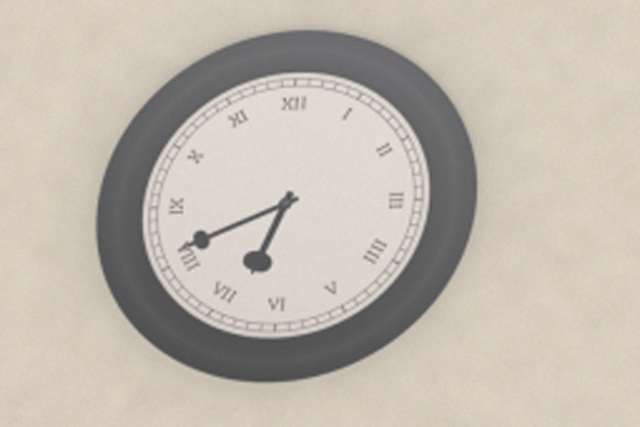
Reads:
{"hour": 6, "minute": 41}
